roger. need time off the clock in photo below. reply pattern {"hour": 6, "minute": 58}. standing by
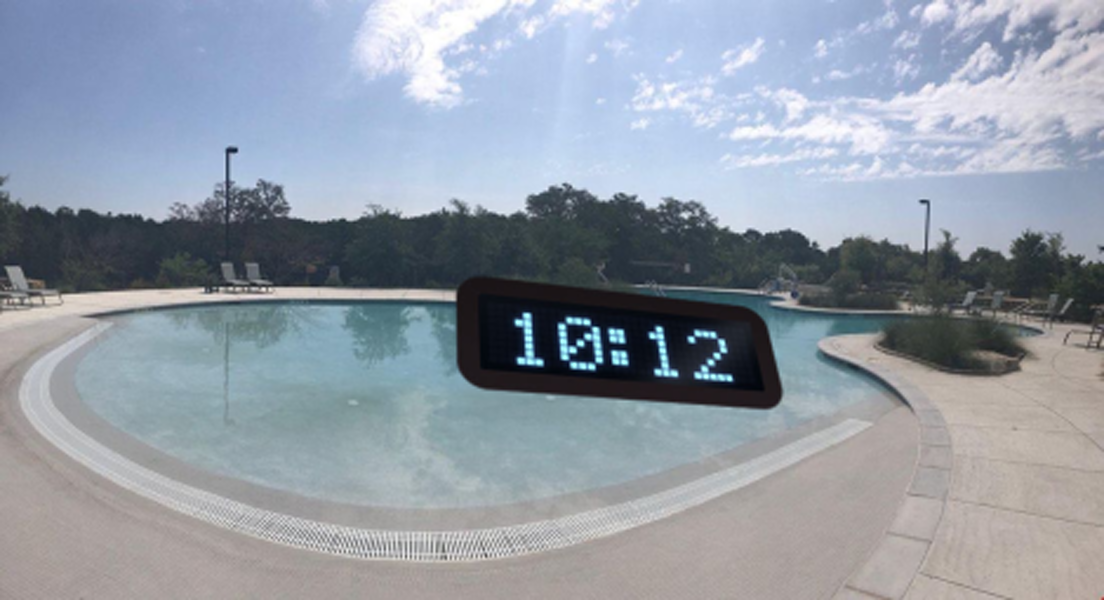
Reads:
{"hour": 10, "minute": 12}
